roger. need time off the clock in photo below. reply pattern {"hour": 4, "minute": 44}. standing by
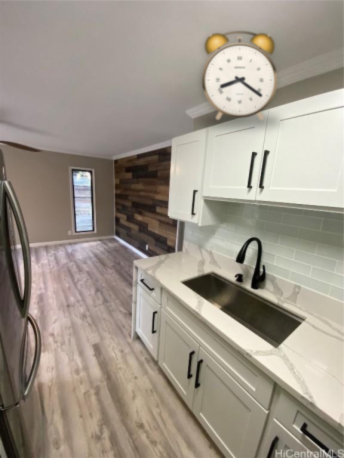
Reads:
{"hour": 8, "minute": 21}
